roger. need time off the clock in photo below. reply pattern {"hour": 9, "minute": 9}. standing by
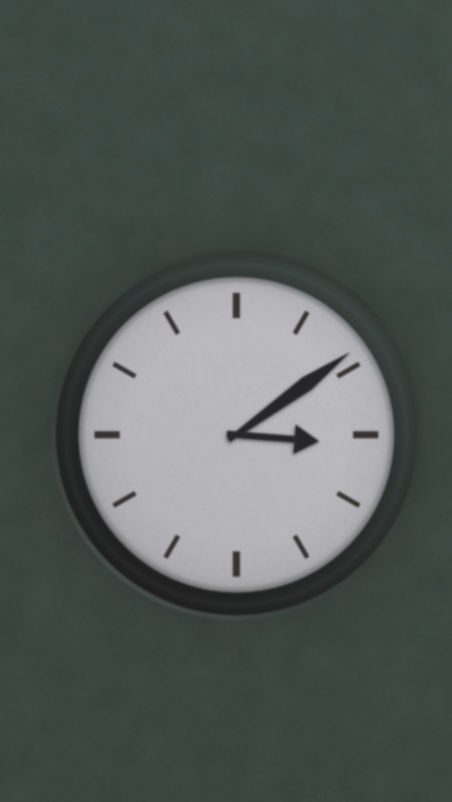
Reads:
{"hour": 3, "minute": 9}
